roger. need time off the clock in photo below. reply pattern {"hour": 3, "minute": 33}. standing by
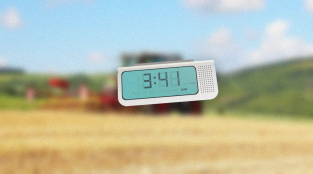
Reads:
{"hour": 3, "minute": 41}
